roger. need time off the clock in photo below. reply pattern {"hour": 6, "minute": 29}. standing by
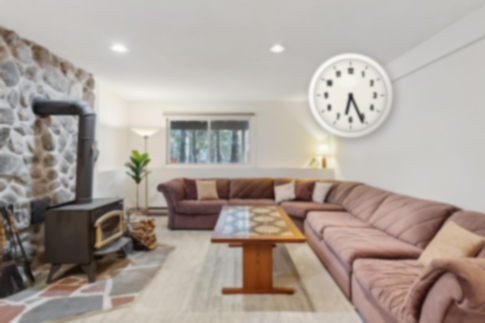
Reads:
{"hour": 6, "minute": 26}
